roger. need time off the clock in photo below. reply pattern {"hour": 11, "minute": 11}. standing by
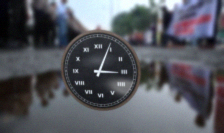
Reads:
{"hour": 3, "minute": 4}
